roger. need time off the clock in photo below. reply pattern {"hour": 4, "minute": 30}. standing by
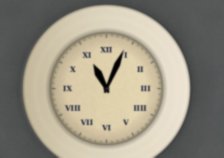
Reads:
{"hour": 11, "minute": 4}
